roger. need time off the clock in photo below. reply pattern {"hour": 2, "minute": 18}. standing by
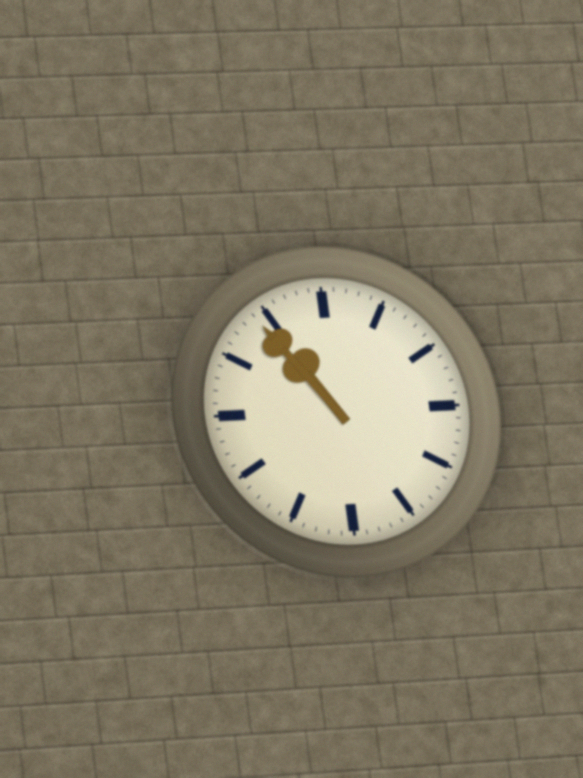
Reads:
{"hour": 10, "minute": 54}
